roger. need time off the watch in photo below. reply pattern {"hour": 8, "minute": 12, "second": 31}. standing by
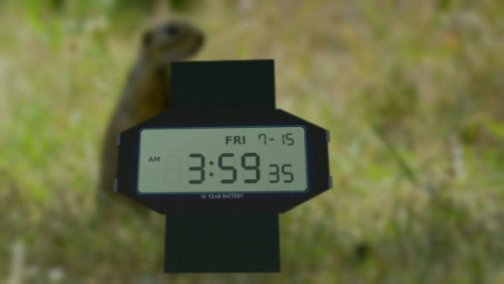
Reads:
{"hour": 3, "minute": 59, "second": 35}
